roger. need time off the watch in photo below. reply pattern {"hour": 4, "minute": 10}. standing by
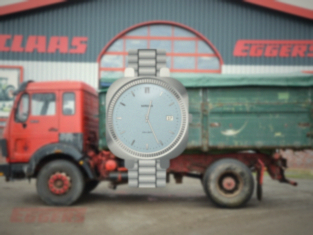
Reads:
{"hour": 12, "minute": 26}
